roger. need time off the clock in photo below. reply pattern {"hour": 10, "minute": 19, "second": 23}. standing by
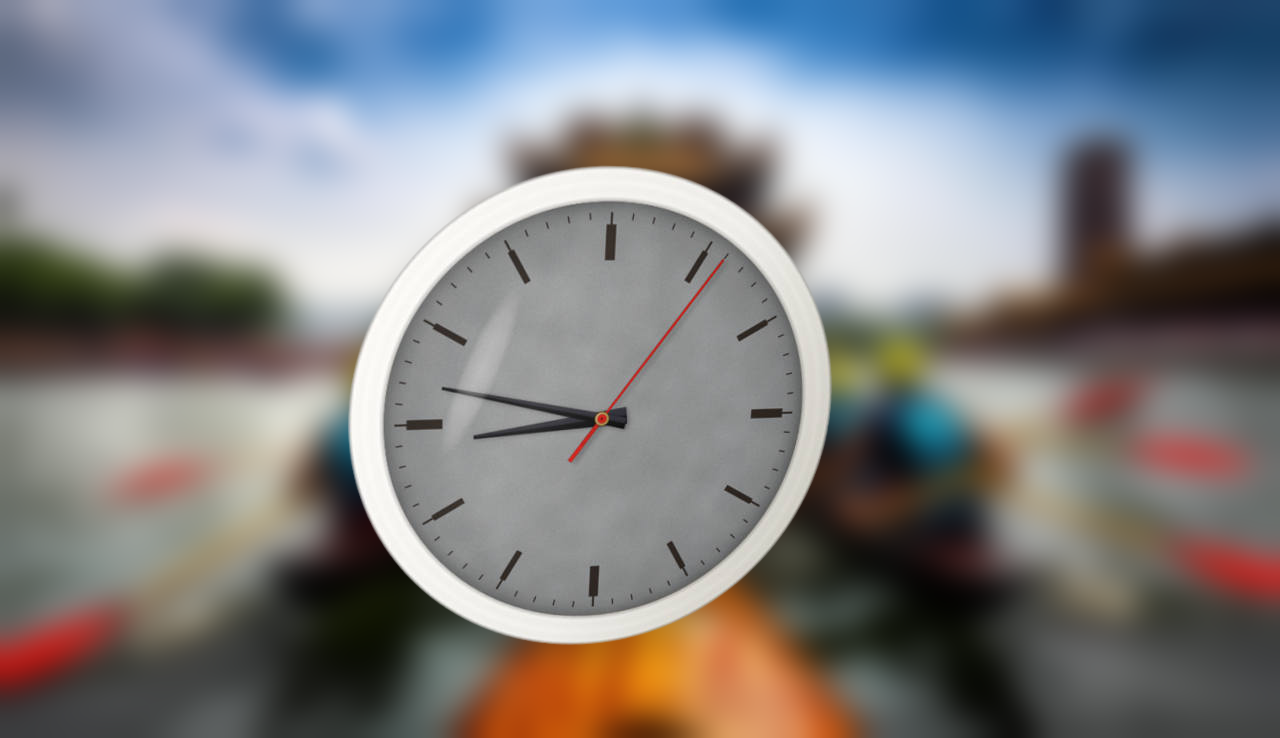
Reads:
{"hour": 8, "minute": 47, "second": 6}
